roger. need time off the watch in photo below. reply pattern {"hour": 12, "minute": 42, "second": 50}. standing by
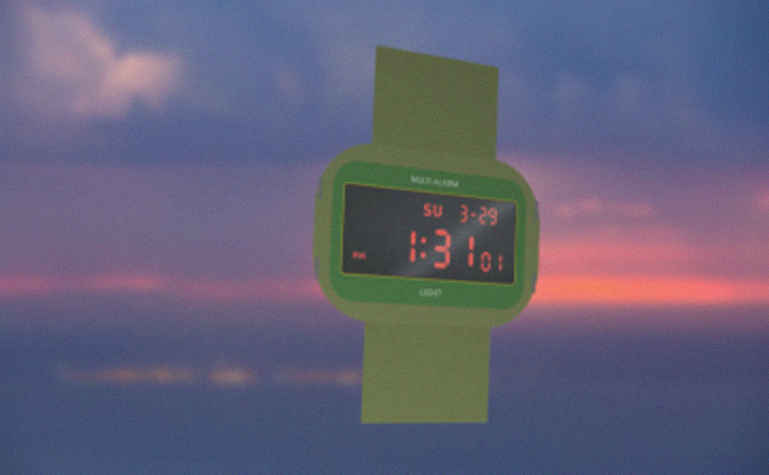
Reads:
{"hour": 1, "minute": 31, "second": 1}
